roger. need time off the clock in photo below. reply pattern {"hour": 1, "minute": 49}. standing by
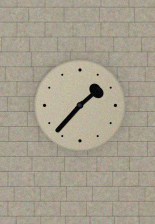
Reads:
{"hour": 1, "minute": 37}
